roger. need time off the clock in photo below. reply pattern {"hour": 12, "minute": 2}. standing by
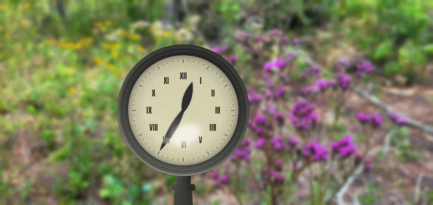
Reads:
{"hour": 12, "minute": 35}
